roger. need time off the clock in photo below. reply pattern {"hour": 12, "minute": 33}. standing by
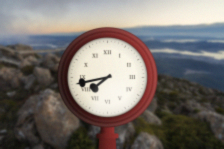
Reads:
{"hour": 7, "minute": 43}
